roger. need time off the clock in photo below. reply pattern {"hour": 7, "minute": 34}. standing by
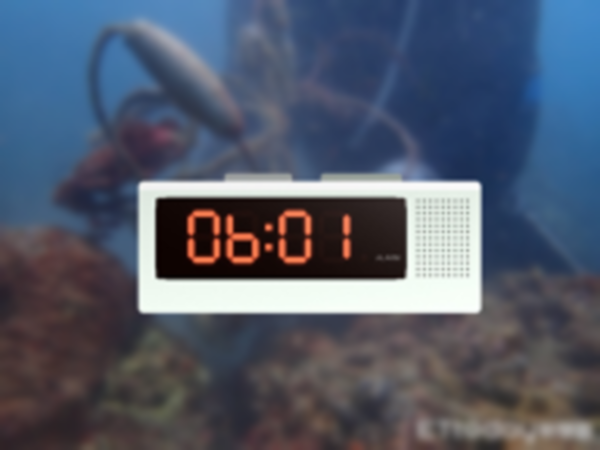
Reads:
{"hour": 6, "minute": 1}
